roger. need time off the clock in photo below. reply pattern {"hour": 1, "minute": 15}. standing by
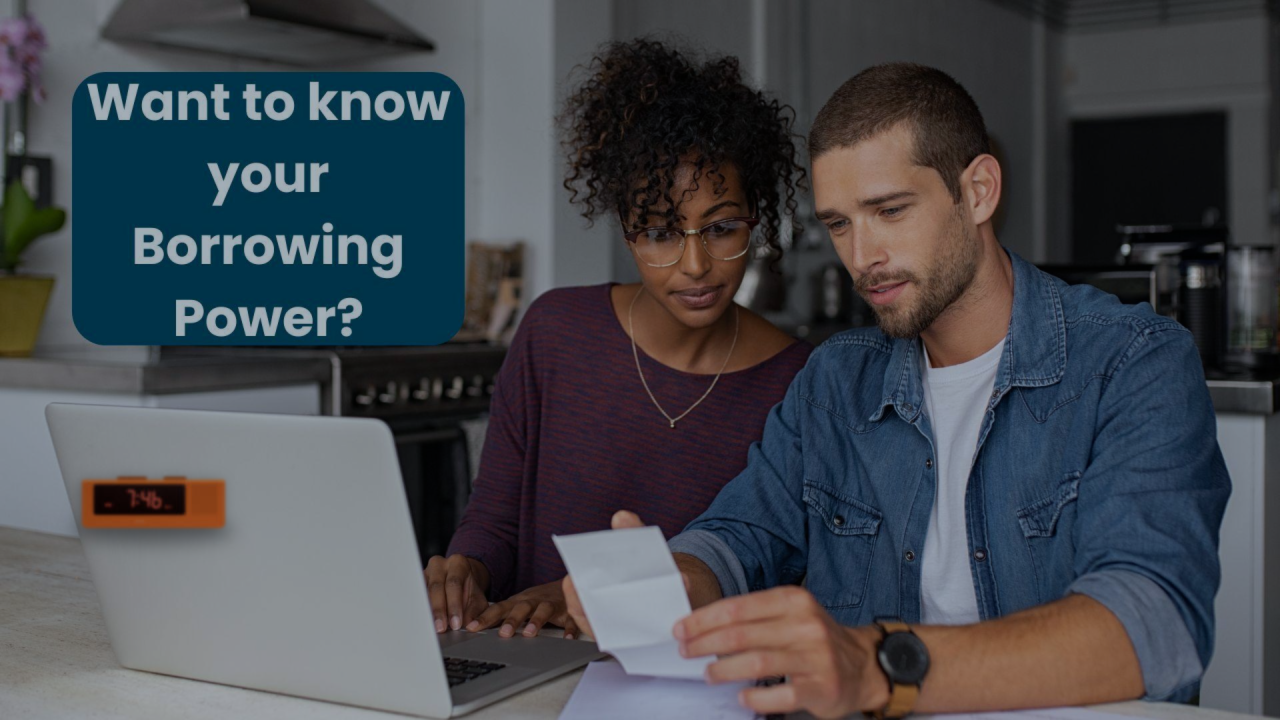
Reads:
{"hour": 7, "minute": 46}
